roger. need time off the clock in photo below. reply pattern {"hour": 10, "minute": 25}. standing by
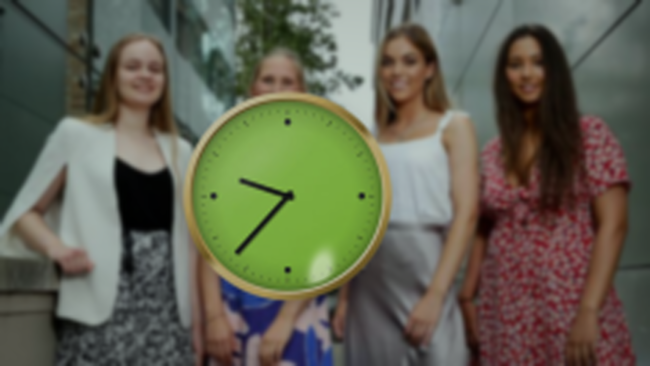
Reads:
{"hour": 9, "minute": 37}
